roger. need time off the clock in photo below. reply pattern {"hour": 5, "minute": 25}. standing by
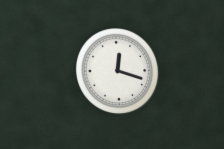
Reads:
{"hour": 12, "minute": 18}
